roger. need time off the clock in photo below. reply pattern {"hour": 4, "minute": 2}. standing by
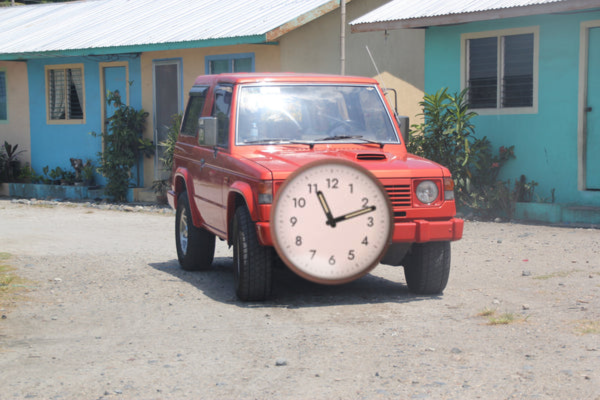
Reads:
{"hour": 11, "minute": 12}
